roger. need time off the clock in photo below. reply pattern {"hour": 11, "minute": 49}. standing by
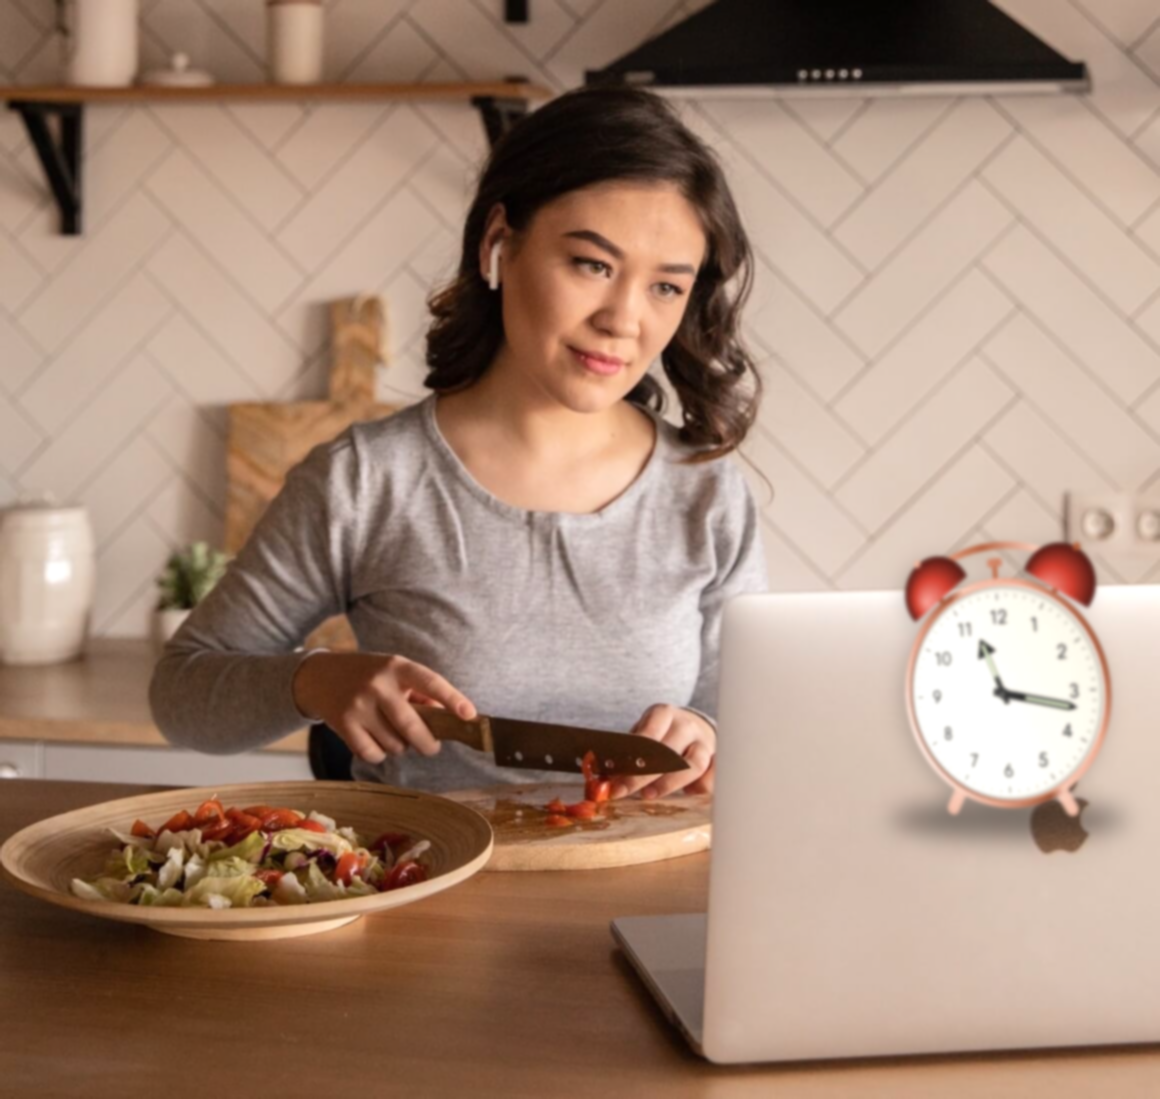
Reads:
{"hour": 11, "minute": 17}
